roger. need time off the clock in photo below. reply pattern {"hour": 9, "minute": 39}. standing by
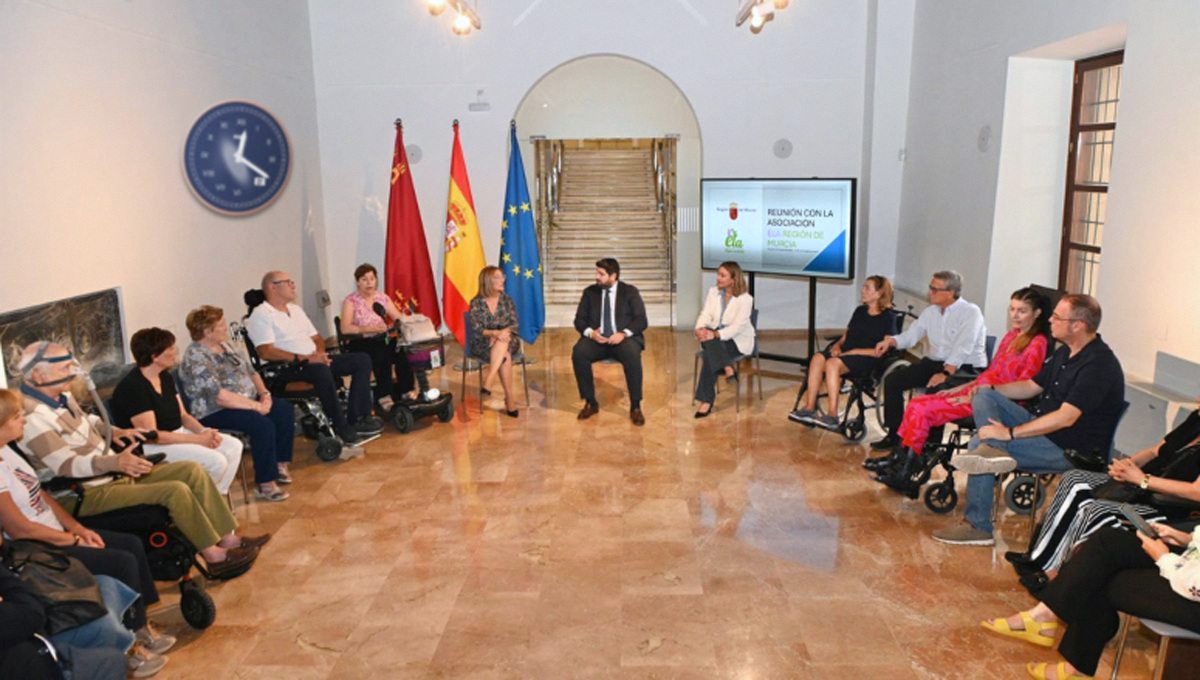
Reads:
{"hour": 12, "minute": 20}
